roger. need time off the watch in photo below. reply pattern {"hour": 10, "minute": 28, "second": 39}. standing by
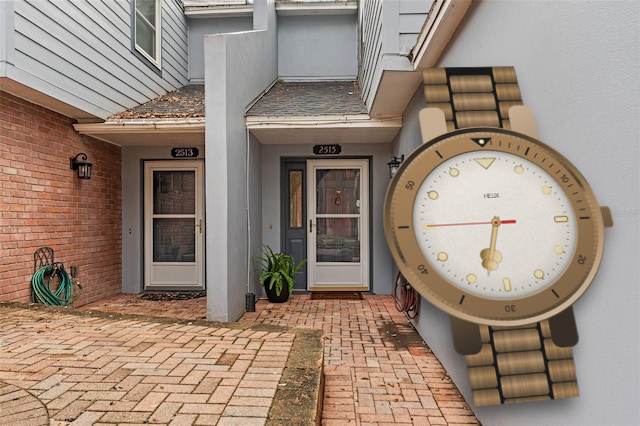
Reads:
{"hour": 6, "minute": 32, "second": 45}
